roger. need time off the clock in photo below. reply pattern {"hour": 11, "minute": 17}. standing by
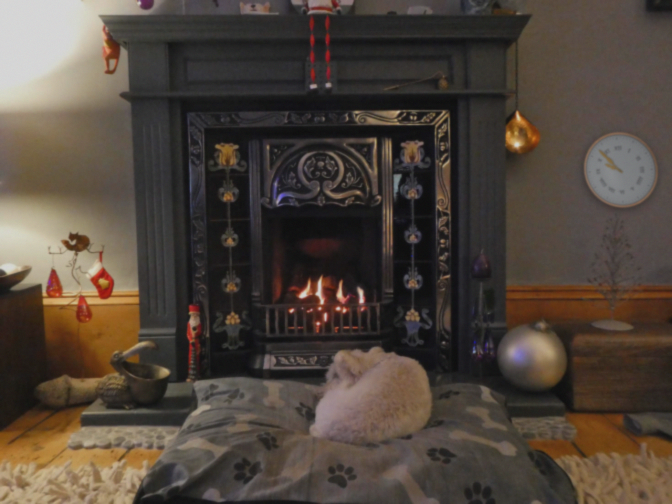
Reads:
{"hour": 9, "minute": 53}
